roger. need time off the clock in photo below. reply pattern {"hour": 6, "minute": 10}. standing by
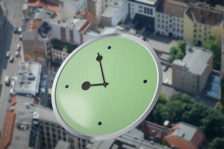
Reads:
{"hour": 8, "minute": 57}
